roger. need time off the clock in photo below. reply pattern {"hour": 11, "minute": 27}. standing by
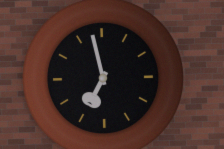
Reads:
{"hour": 6, "minute": 58}
